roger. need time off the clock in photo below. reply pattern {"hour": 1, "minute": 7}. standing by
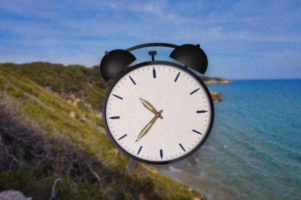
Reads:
{"hour": 10, "minute": 37}
